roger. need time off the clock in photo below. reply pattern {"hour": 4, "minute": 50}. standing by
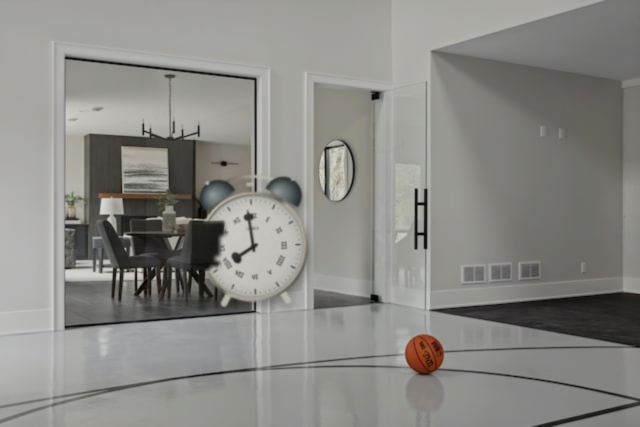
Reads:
{"hour": 7, "minute": 59}
